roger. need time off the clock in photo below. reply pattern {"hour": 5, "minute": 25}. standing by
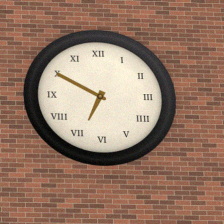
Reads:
{"hour": 6, "minute": 50}
